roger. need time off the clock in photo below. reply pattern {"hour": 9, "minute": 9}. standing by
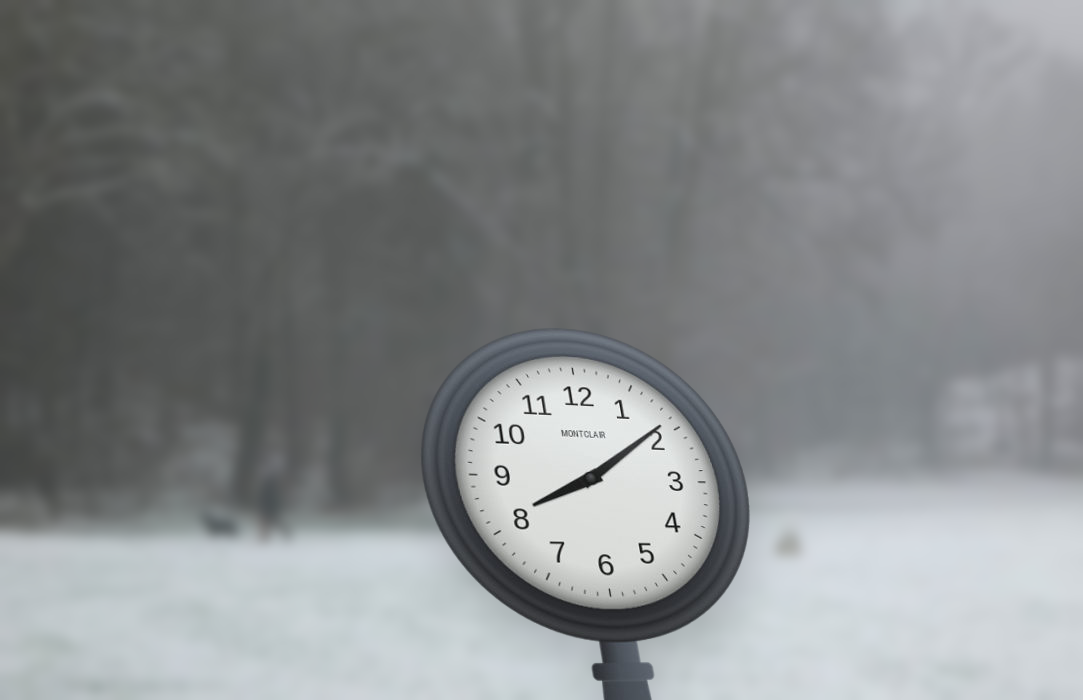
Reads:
{"hour": 8, "minute": 9}
